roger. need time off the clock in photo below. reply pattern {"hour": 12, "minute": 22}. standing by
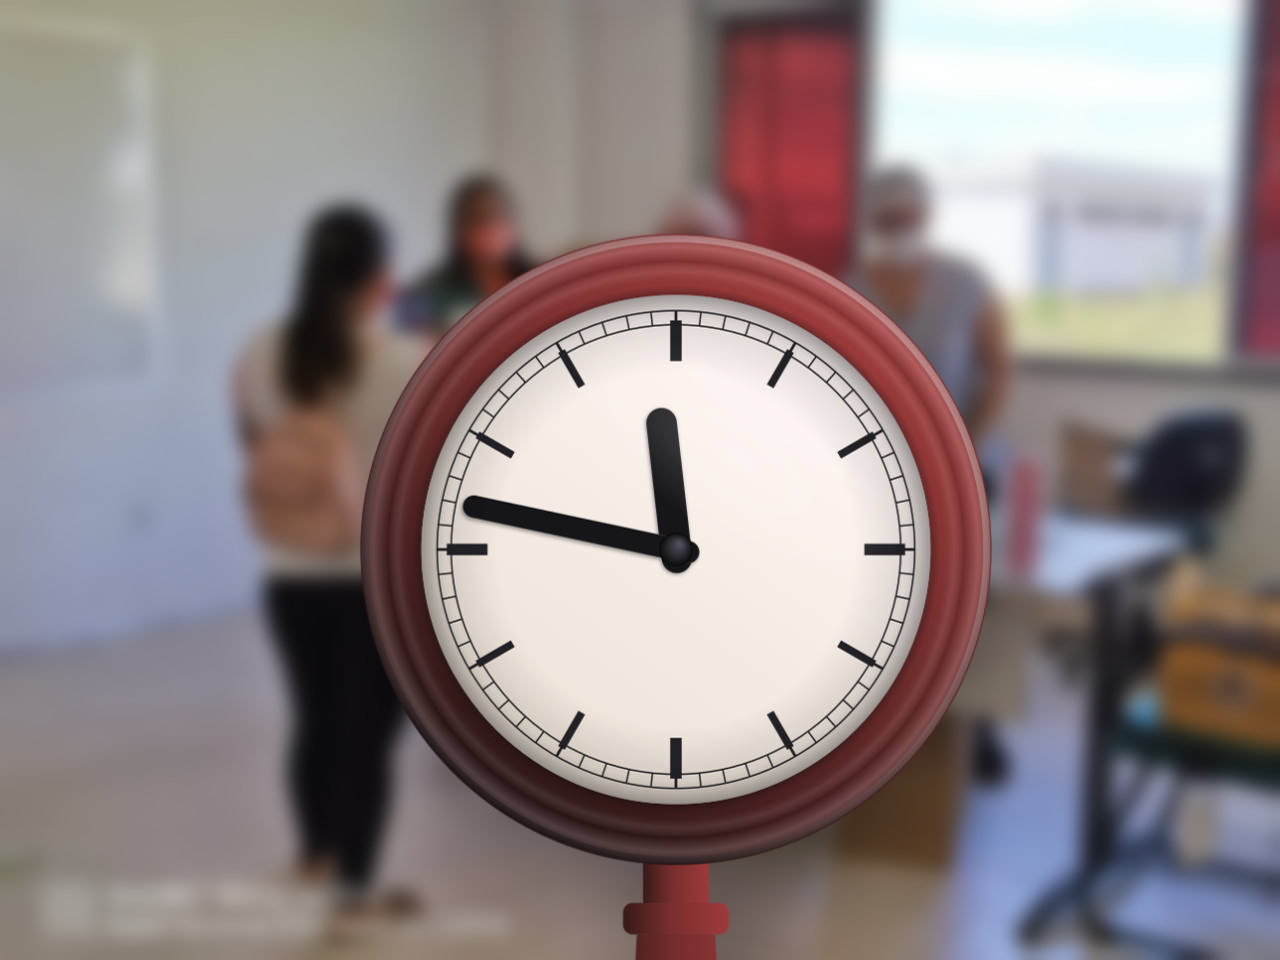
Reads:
{"hour": 11, "minute": 47}
